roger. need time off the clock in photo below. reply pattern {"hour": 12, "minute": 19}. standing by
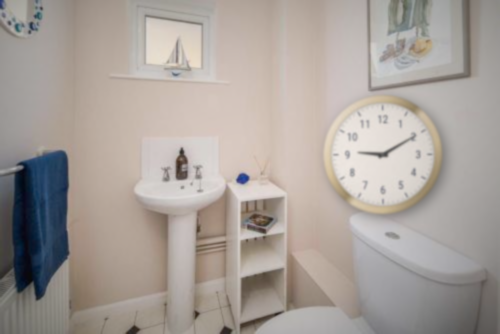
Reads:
{"hour": 9, "minute": 10}
